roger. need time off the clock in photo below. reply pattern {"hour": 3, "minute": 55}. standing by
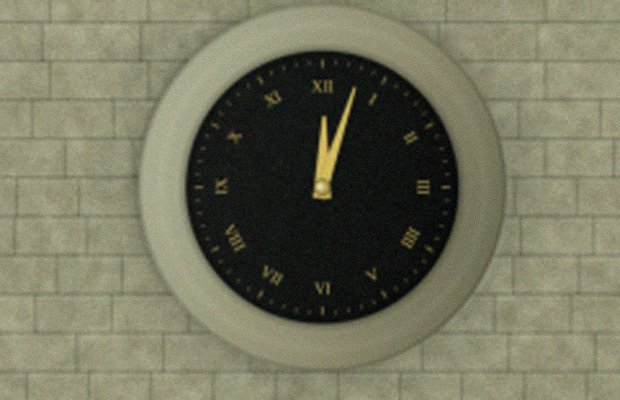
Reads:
{"hour": 12, "minute": 3}
